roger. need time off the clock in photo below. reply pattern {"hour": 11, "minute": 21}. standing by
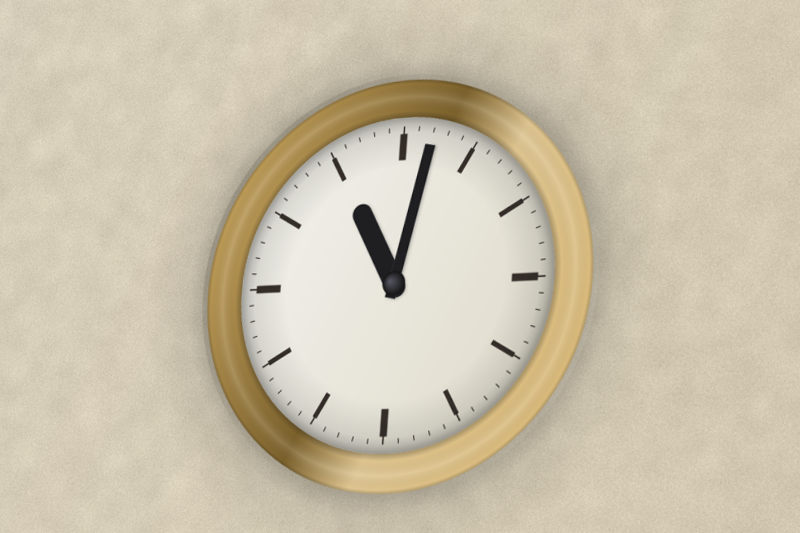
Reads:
{"hour": 11, "minute": 2}
